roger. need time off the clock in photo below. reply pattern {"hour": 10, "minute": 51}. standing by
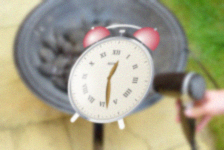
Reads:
{"hour": 12, "minute": 28}
